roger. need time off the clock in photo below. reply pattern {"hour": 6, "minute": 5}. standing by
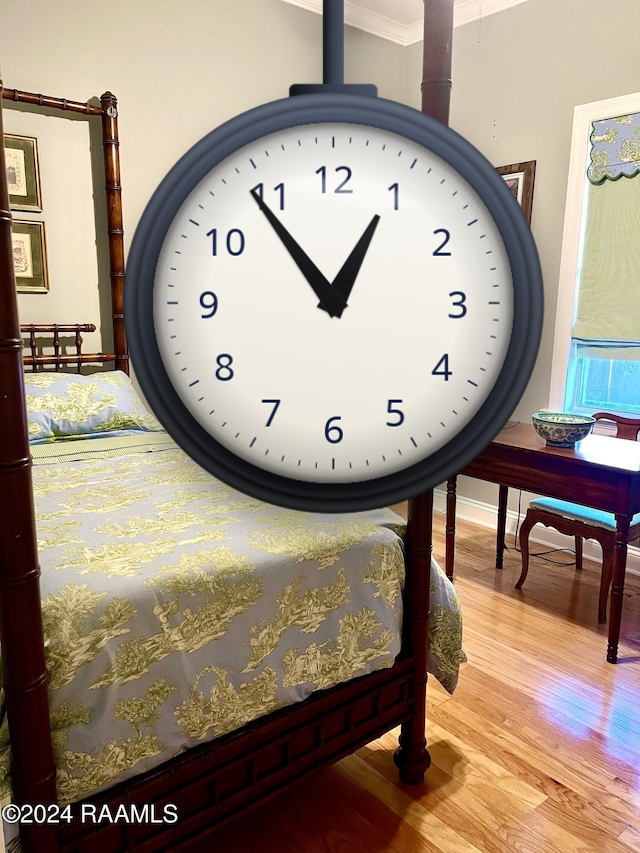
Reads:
{"hour": 12, "minute": 54}
